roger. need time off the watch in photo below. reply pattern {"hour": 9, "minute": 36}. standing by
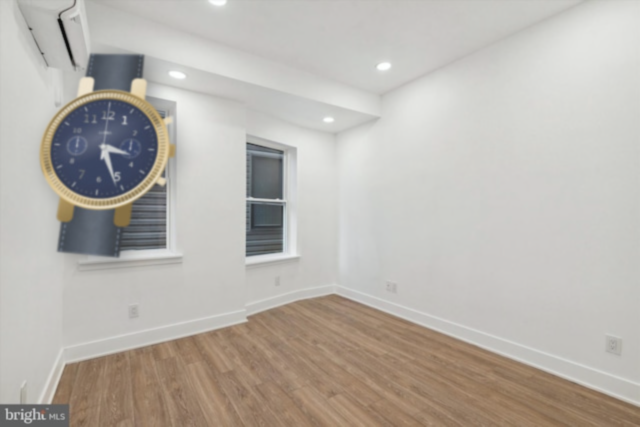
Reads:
{"hour": 3, "minute": 26}
